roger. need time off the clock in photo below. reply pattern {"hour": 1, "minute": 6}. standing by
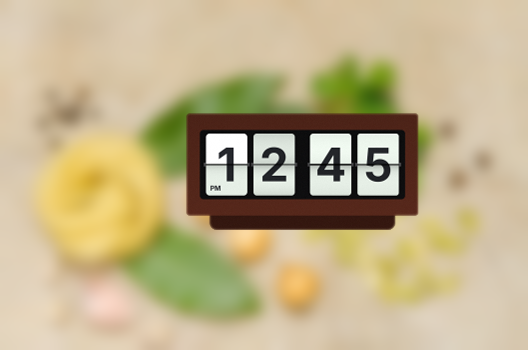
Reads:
{"hour": 12, "minute": 45}
